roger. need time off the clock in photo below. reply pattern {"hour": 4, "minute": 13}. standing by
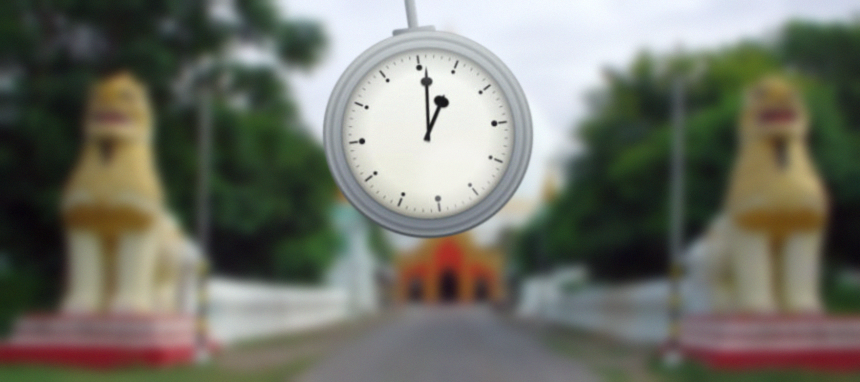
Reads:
{"hour": 1, "minute": 1}
